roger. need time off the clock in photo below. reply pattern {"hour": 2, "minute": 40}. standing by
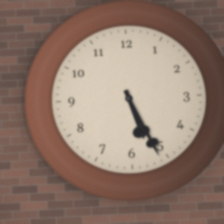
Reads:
{"hour": 5, "minute": 26}
